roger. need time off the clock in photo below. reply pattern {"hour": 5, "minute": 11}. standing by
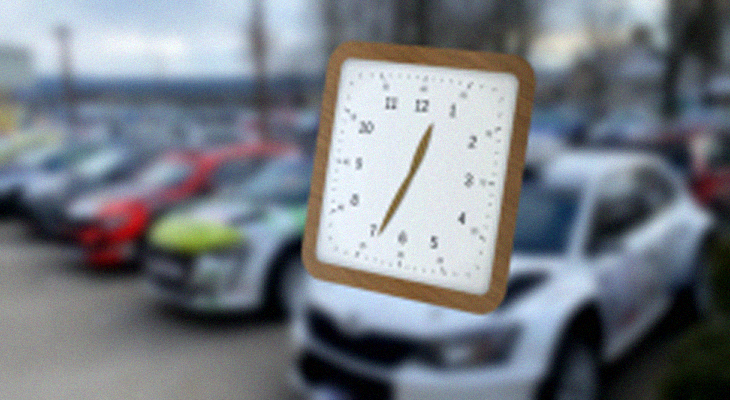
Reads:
{"hour": 12, "minute": 34}
